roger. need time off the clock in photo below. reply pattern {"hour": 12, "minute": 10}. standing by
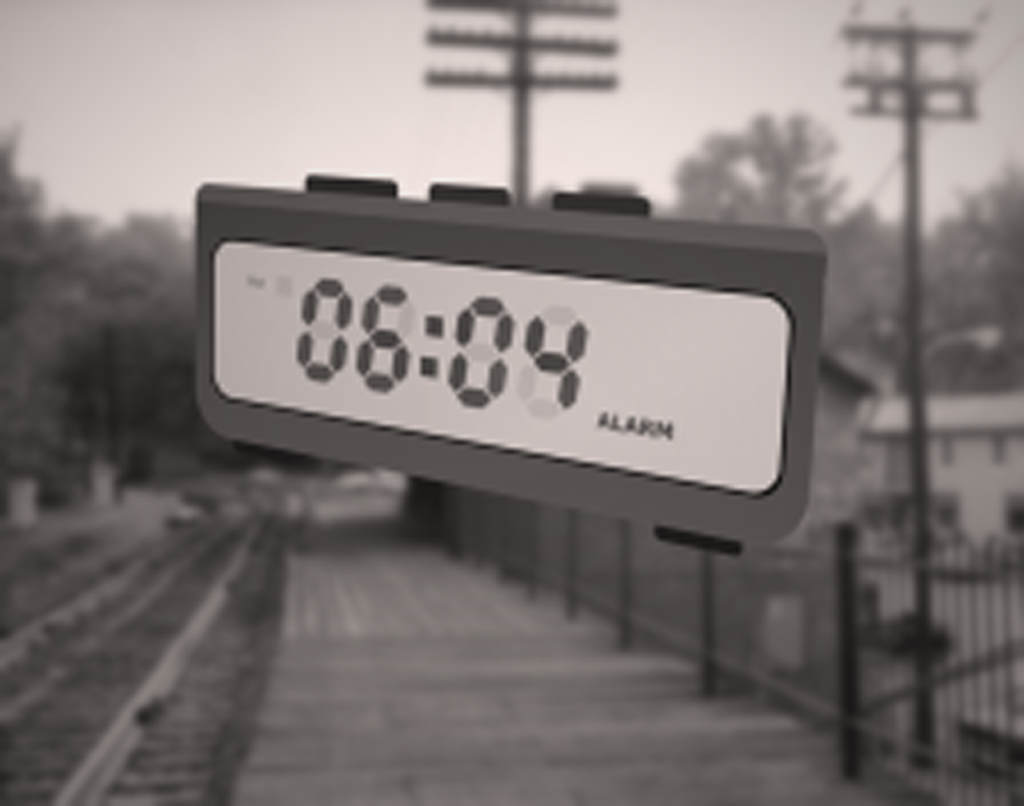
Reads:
{"hour": 6, "minute": 4}
